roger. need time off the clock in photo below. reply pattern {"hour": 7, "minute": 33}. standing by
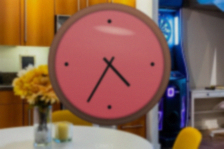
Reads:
{"hour": 4, "minute": 35}
